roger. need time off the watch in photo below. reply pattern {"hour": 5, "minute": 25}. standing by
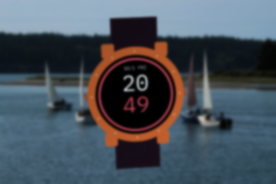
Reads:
{"hour": 20, "minute": 49}
